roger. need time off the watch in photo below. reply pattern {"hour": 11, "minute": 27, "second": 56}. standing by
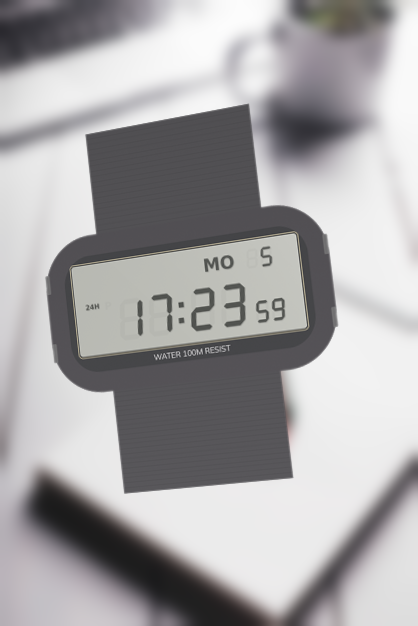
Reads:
{"hour": 17, "minute": 23, "second": 59}
